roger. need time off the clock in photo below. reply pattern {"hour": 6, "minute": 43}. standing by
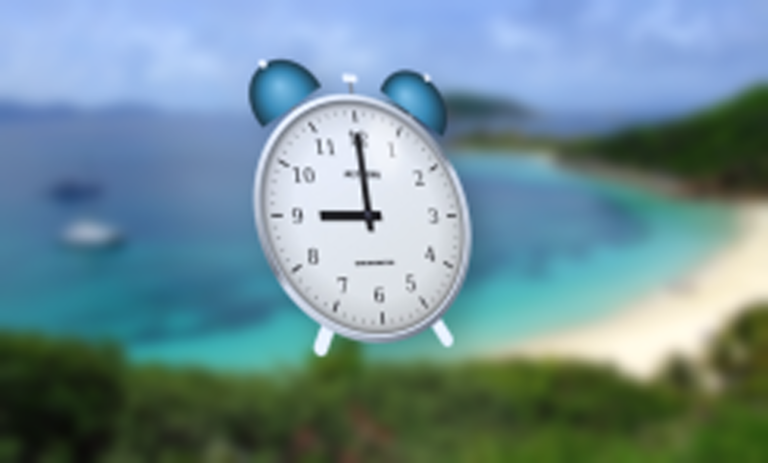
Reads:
{"hour": 9, "minute": 0}
